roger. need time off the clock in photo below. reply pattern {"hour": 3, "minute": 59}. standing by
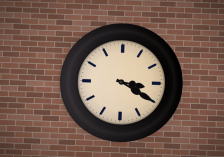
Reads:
{"hour": 3, "minute": 20}
